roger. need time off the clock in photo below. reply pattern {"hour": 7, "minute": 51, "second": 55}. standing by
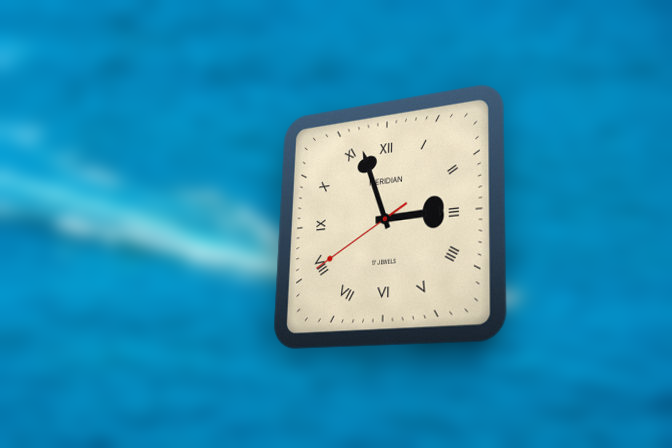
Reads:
{"hour": 2, "minute": 56, "second": 40}
